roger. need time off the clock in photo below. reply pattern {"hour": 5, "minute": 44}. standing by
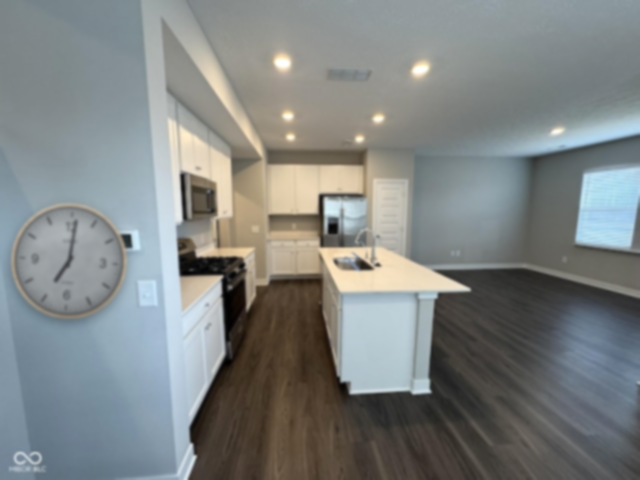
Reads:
{"hour": 7, "minute": 1}
